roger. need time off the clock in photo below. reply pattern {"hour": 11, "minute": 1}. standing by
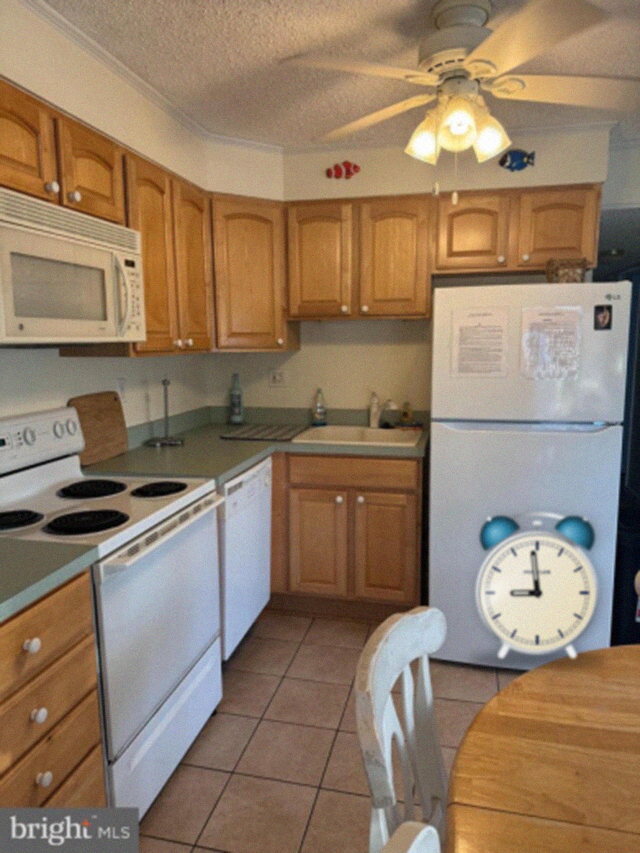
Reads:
{"hour": 8, "minute": 59}
